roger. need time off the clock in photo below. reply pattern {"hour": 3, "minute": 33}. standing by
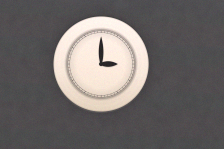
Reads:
{"hour": 3, "minute": 0}
